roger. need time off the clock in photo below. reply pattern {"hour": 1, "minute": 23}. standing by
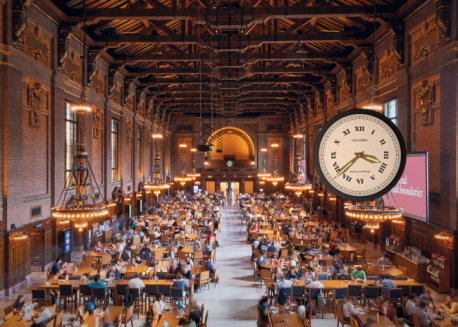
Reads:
{"hour": 3, "minute": 38}
